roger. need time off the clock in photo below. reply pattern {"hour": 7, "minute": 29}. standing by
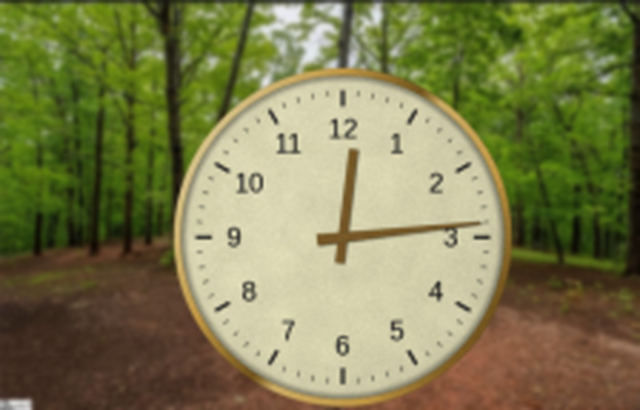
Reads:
{"hour": 12, "minute": 14}
